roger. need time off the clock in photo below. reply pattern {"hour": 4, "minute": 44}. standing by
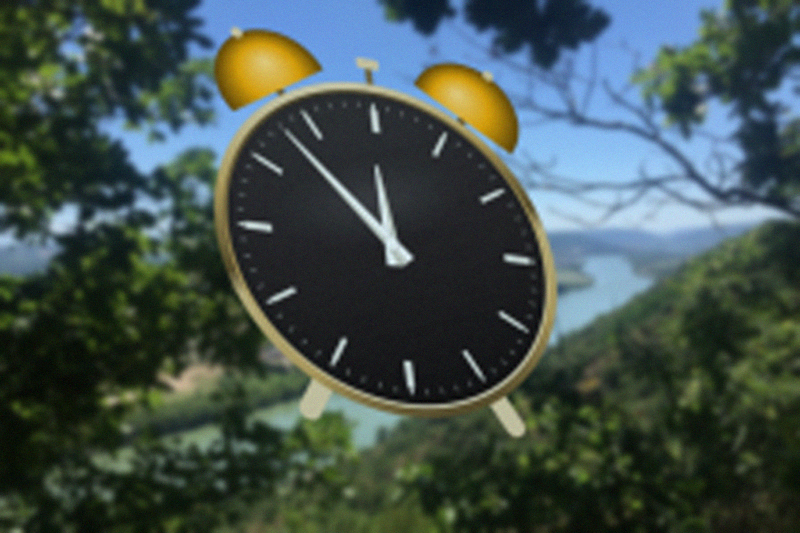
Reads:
{"hour": 11, "minute": 53}
